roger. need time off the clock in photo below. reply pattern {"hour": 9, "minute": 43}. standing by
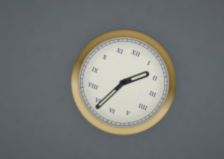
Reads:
{"hour": 1, "minute": 34}
